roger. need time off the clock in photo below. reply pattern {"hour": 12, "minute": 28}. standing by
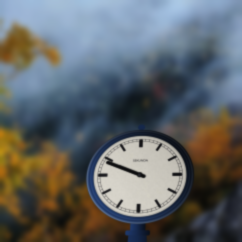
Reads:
{"hour": 9, "minute": 49}
